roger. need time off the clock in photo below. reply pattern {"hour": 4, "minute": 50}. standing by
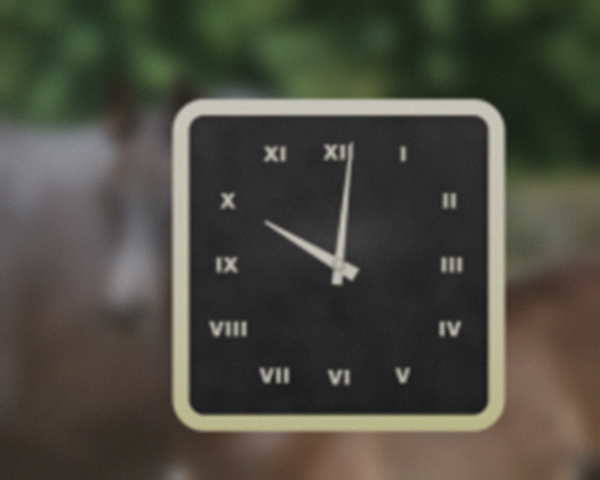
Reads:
{"hour": 10, "minute": 1}
